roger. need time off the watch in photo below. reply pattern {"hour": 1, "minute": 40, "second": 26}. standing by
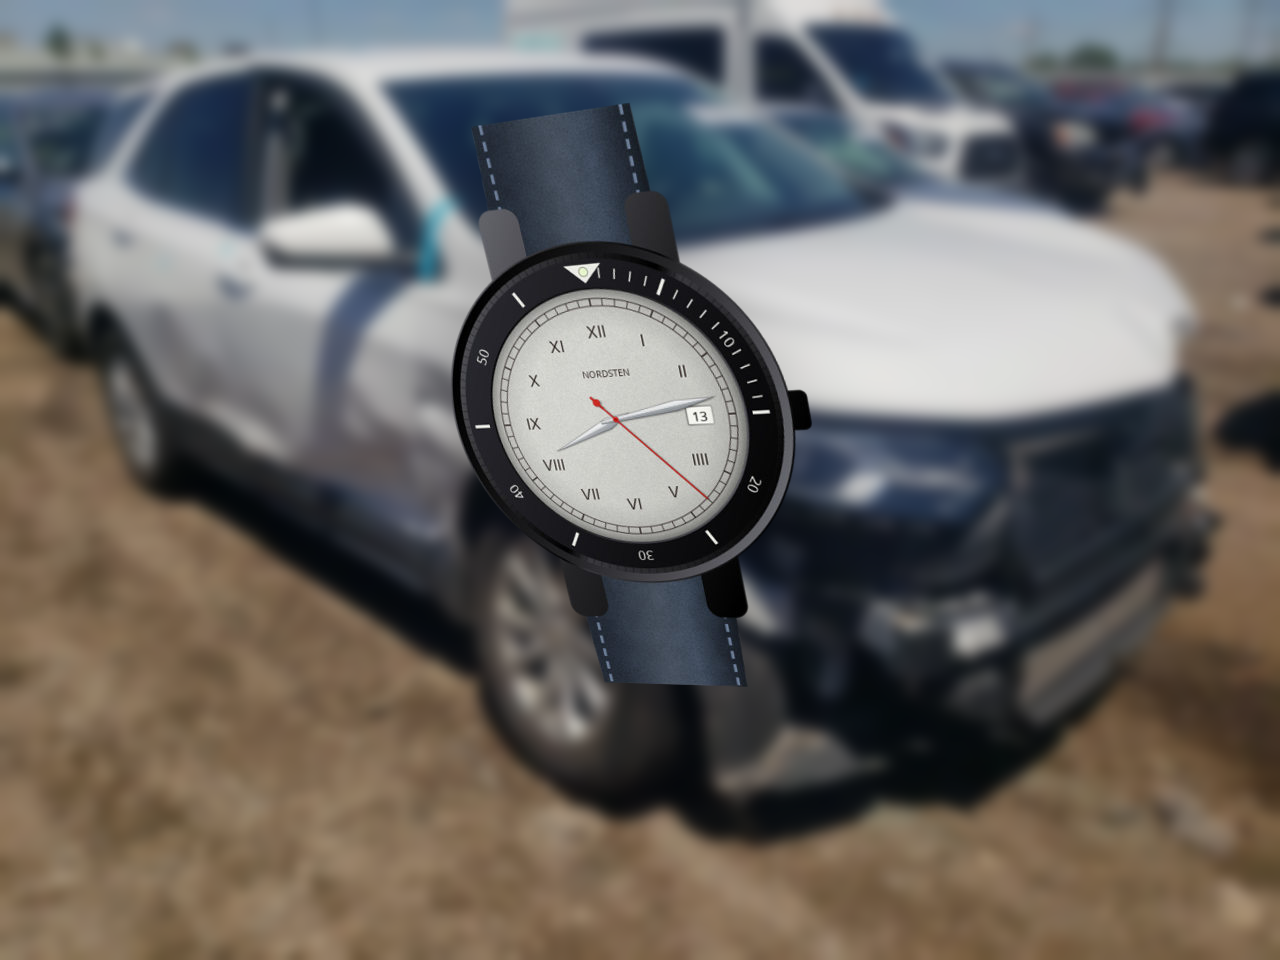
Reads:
{"hour": 8, "minute": 13, "second": 23}
